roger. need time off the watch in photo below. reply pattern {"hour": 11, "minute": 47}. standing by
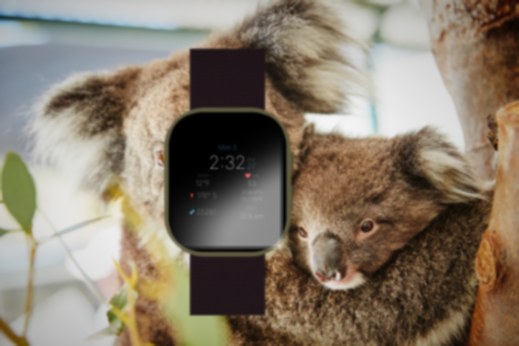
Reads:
{"hour": 2, "minute": 32}
